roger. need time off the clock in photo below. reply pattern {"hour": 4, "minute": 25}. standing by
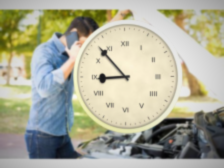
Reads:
{"hour": 8, "minute": 53}
